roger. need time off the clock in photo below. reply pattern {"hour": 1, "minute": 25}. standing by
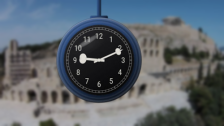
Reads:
{"hour": 9, "minute": 11}
